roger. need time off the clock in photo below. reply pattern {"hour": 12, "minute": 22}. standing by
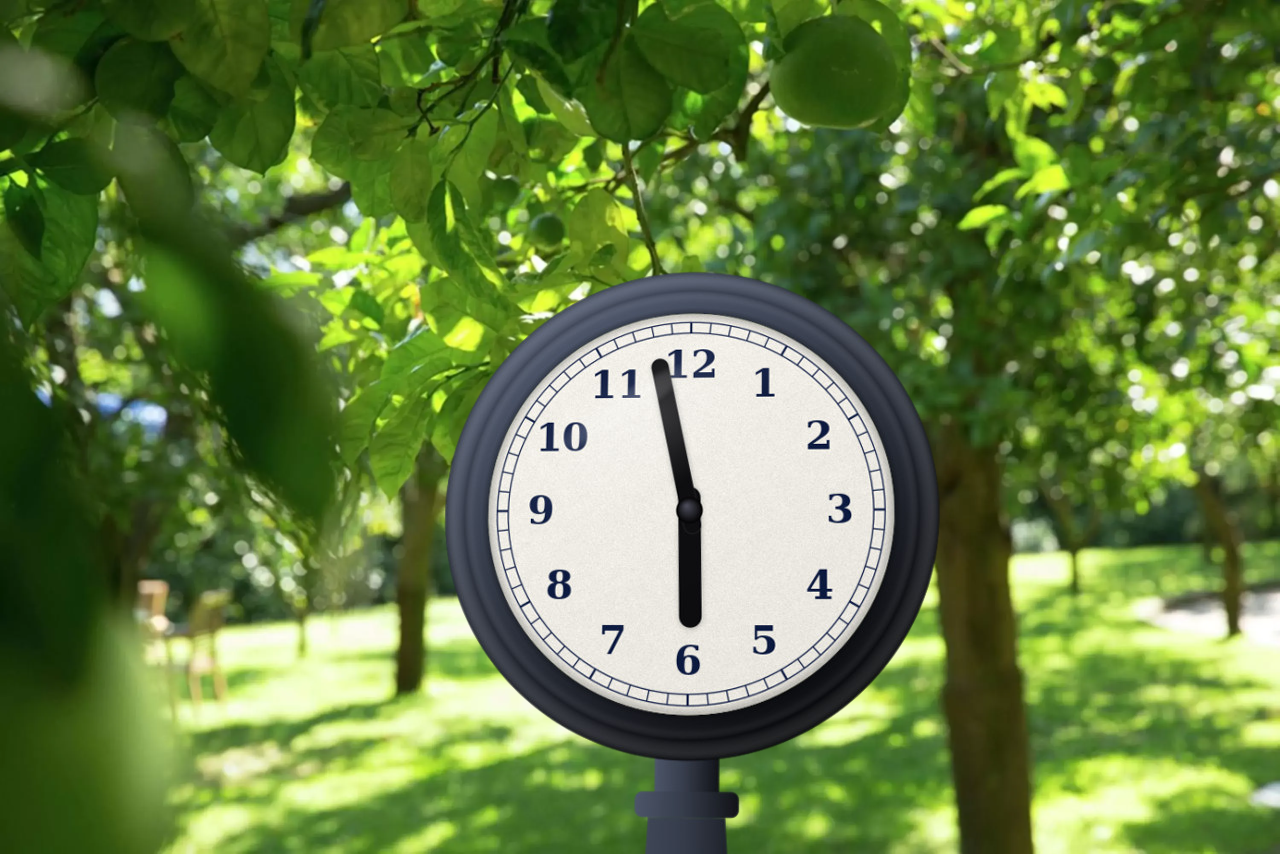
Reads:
{"hour": 5, "minute": 58}
